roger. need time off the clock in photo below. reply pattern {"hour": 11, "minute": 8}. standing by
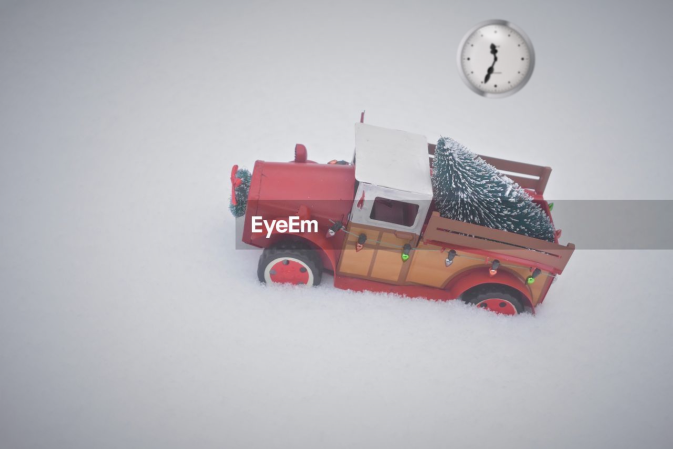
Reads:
{"hour": 11, "minute": 34}
